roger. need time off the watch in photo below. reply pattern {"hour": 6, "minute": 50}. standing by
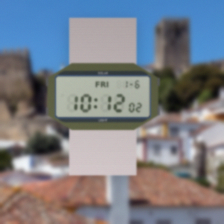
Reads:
{"hour": 10, "minute": 12}
